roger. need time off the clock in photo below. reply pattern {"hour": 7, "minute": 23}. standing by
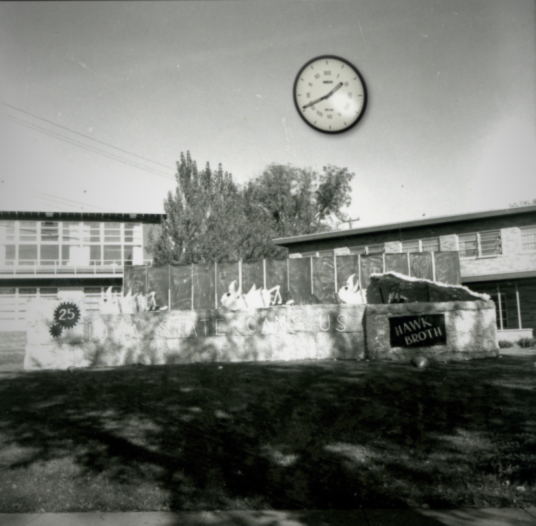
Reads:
{"hour": 1, "minute": 41}
